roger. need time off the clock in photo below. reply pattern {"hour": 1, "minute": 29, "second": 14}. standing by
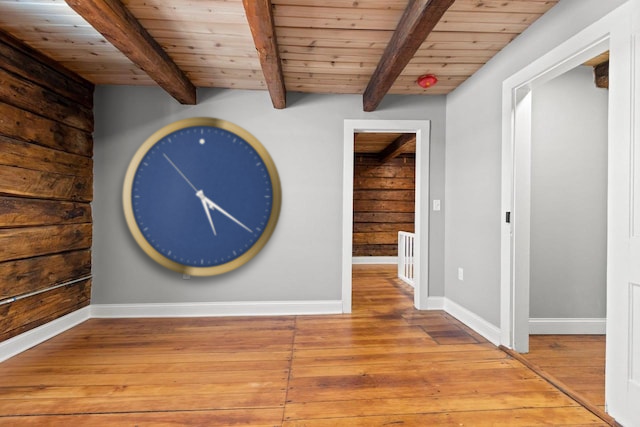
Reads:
{"hour": 5, "minute": 20, "second": 53}
